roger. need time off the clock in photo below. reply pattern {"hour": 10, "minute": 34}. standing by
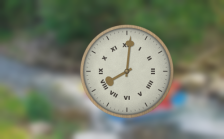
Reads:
{"hour": 8, "minute": 1}
